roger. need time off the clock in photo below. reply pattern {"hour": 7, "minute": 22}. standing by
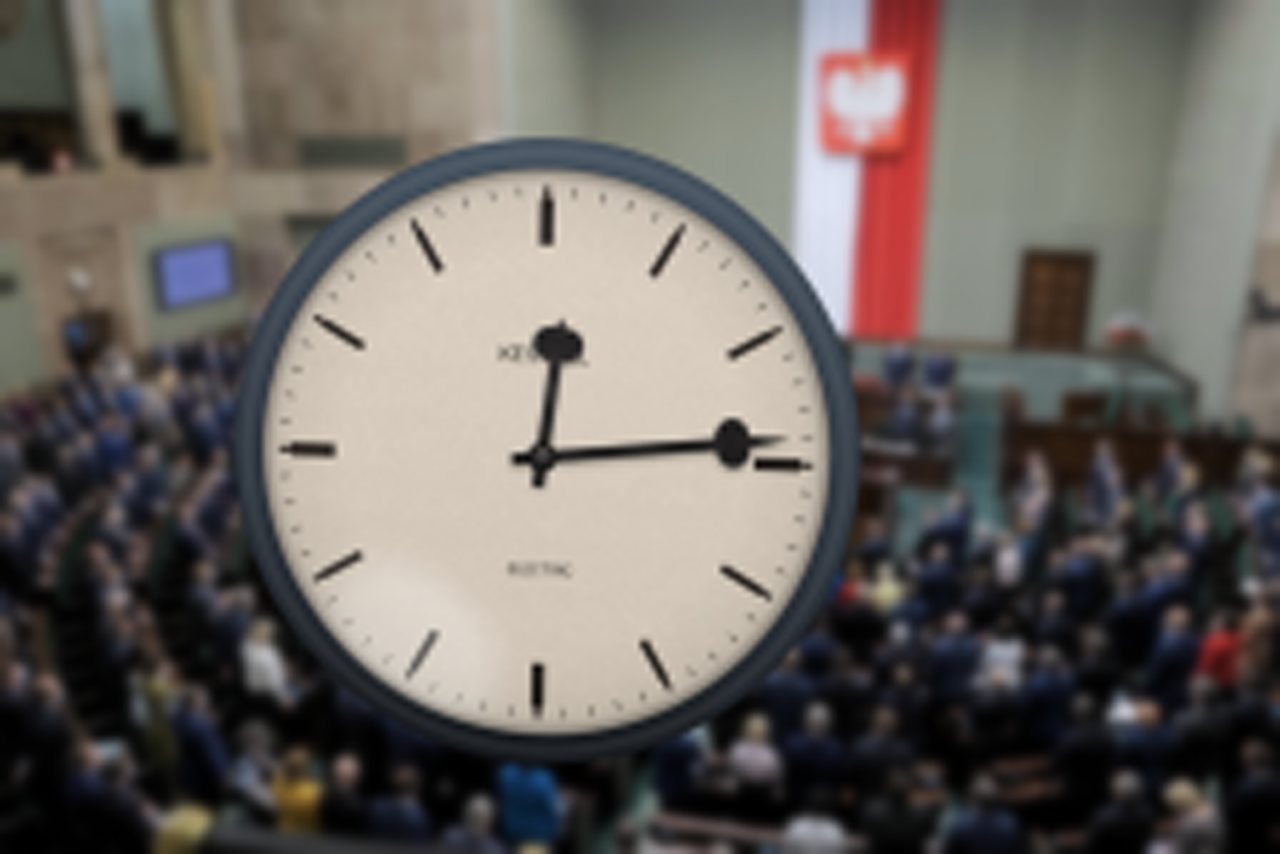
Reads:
{"hour": 12, "minute": 14}
